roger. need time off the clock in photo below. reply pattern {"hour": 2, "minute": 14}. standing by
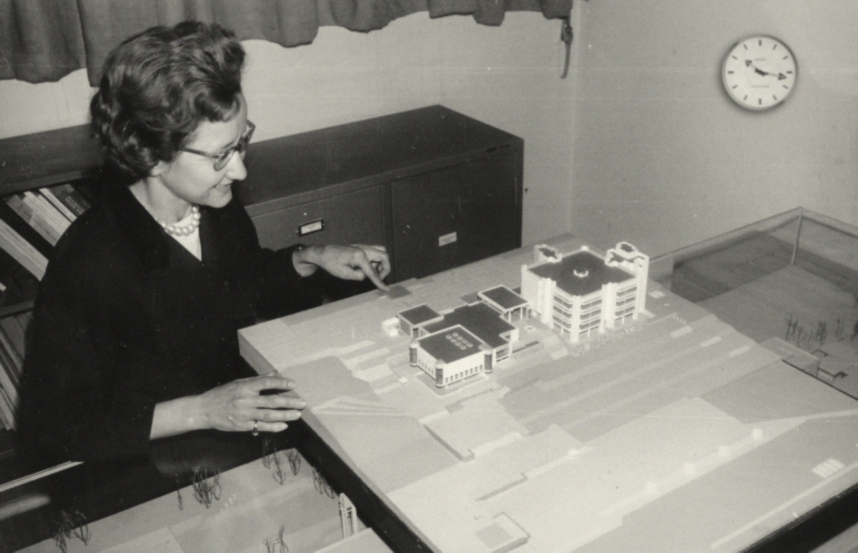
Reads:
{"hour": 10, "minute": 17}
